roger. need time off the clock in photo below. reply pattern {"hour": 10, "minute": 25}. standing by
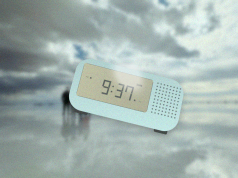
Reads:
{"hour": 9, "minute": 37}
